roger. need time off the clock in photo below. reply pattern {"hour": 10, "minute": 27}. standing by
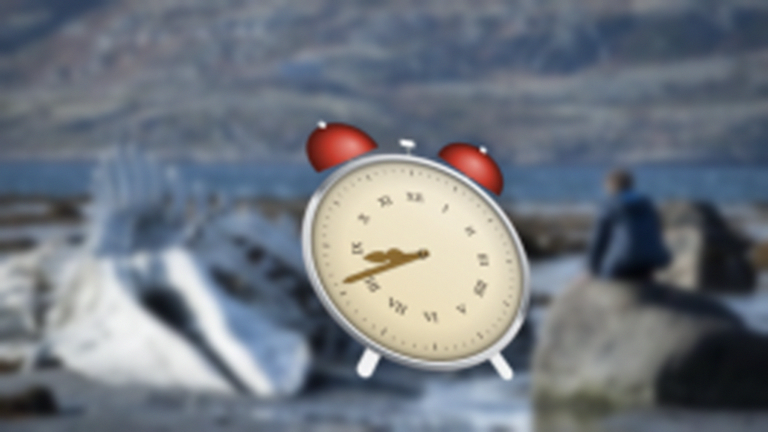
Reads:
{"hour": 8, "minute": 41}
